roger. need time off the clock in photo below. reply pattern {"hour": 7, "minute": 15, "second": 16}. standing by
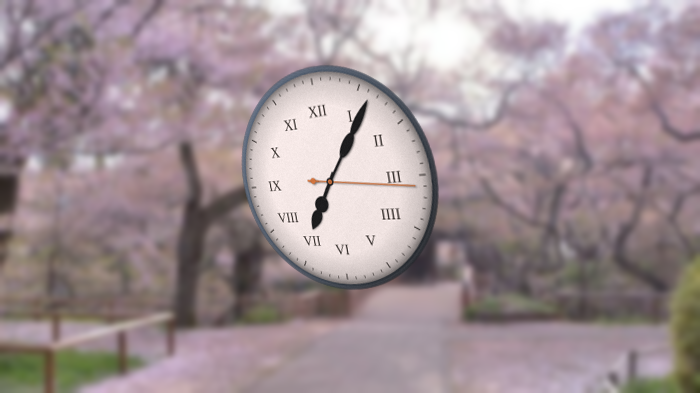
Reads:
{"hour": 7, "minute": 6, "second": 16}
